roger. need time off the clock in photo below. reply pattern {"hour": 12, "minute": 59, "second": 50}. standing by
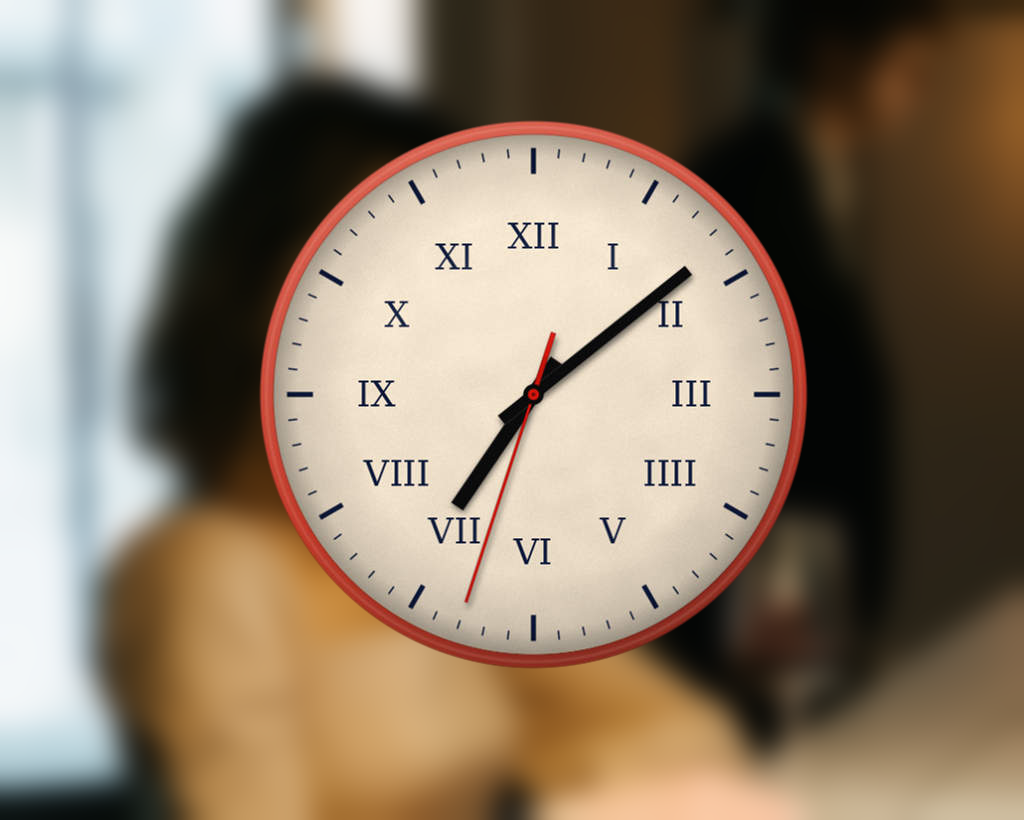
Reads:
{"hour": 7, "minute": 8, "second": 33}
